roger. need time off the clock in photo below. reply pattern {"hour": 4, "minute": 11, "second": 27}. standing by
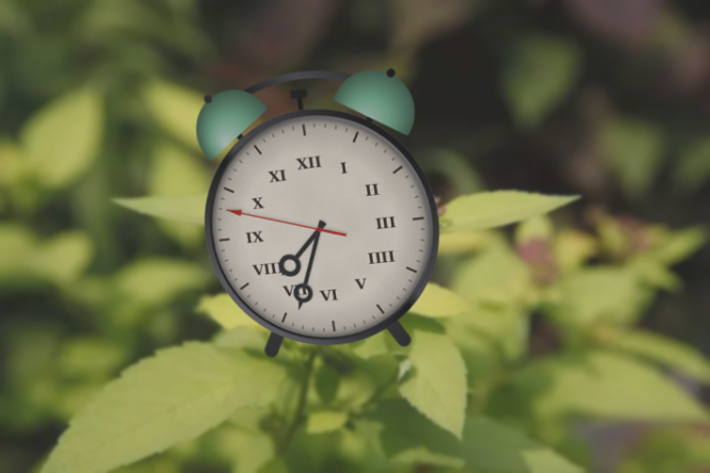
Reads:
{"hour": 7, "minute": 33, "second": 48}
